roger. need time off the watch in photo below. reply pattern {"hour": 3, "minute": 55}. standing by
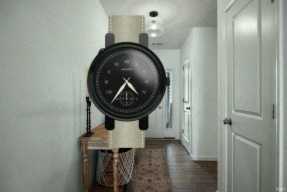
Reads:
{"hour": 4, "minute": 36}
